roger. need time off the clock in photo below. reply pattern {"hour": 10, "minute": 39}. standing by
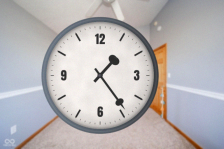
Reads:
{"hour": 1, "minute": 24}
